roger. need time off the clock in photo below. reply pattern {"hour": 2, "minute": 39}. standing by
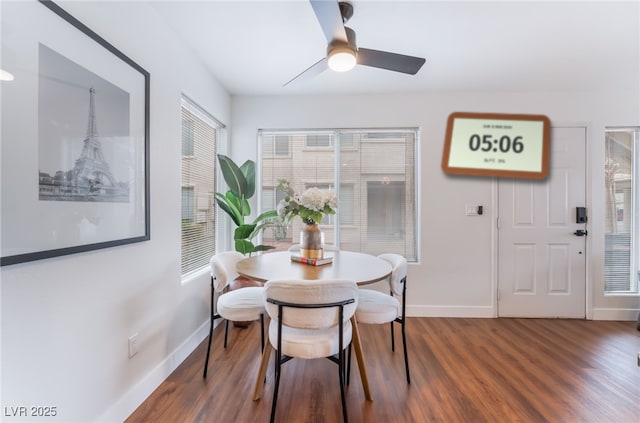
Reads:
{"hour": 5, "minute": 6}
